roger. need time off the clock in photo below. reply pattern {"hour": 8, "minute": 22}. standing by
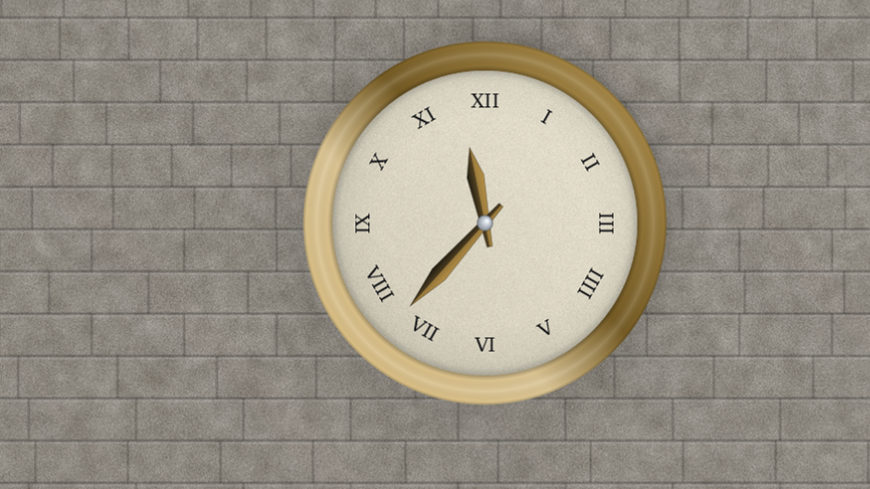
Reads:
{"hour": 11, "minute": 37}
